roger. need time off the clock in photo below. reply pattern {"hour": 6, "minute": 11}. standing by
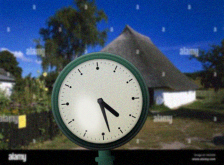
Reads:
{"hour": 4, "minute": 28}
